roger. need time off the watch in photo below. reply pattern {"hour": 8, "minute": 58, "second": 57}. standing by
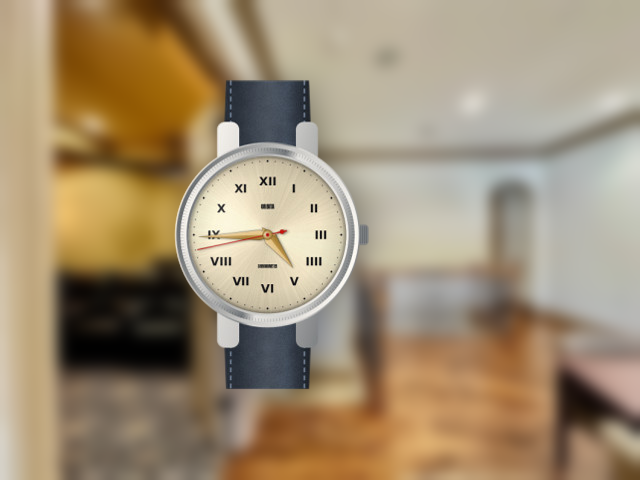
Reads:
{"hour": 4, "minute": 44, "second": 43}
